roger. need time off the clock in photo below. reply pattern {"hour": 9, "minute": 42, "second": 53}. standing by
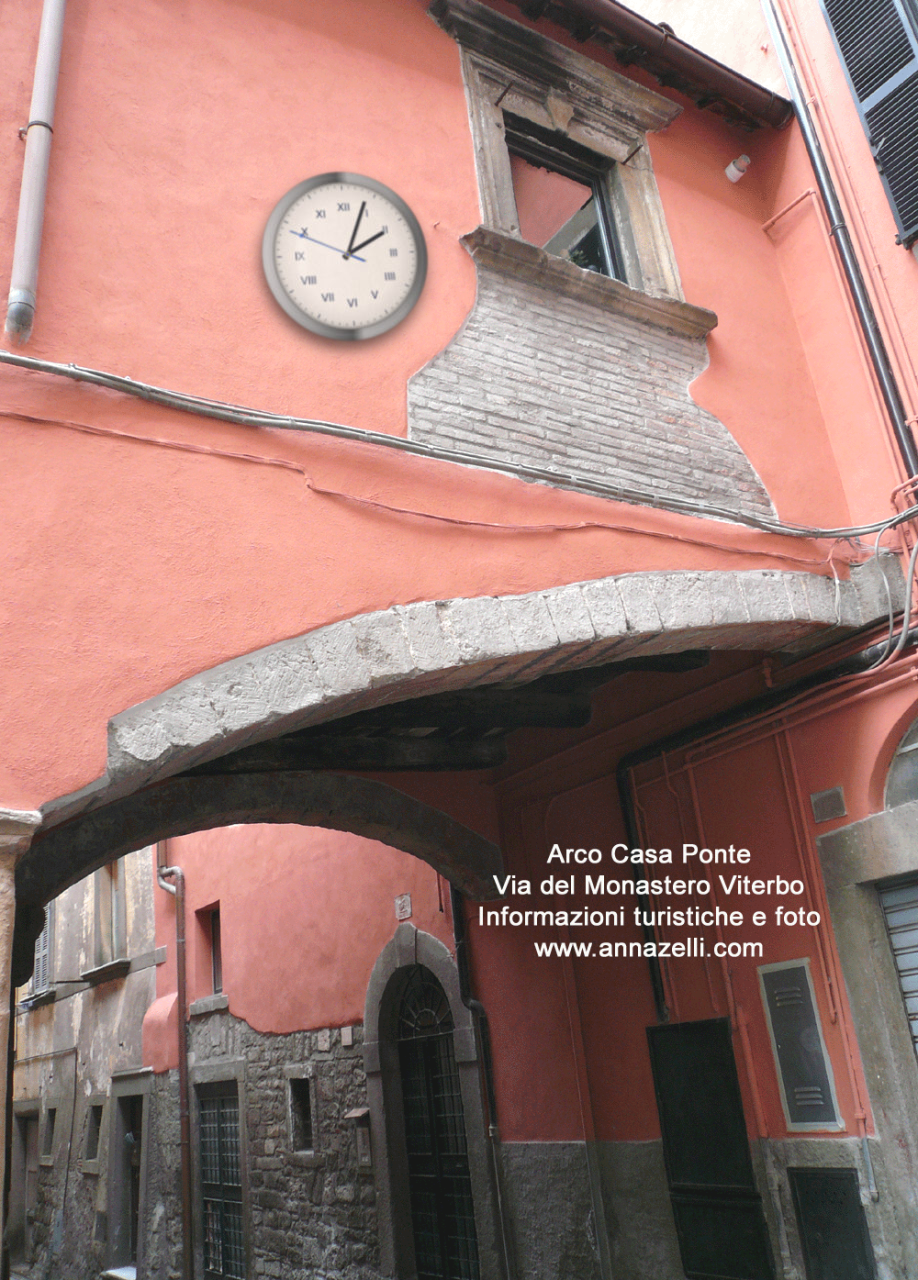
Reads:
{"hour": 2, "minute": 3, "second": 49}
